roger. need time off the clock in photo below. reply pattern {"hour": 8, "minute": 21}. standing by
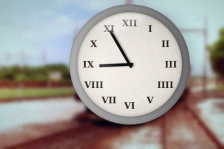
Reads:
{"hour": 8, "minute": 55}
